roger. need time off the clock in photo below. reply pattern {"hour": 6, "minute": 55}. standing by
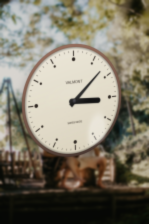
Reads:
{"hour": 3, "minute": 8}
